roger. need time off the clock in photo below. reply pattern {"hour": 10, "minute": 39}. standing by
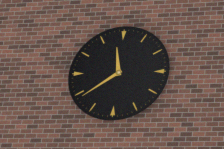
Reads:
{"hour": 11, "minute": 39}
